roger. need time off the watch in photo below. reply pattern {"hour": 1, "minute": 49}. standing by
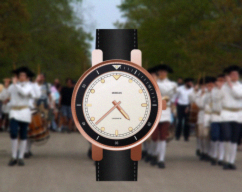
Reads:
{"hour": 4, "minute": 38}
